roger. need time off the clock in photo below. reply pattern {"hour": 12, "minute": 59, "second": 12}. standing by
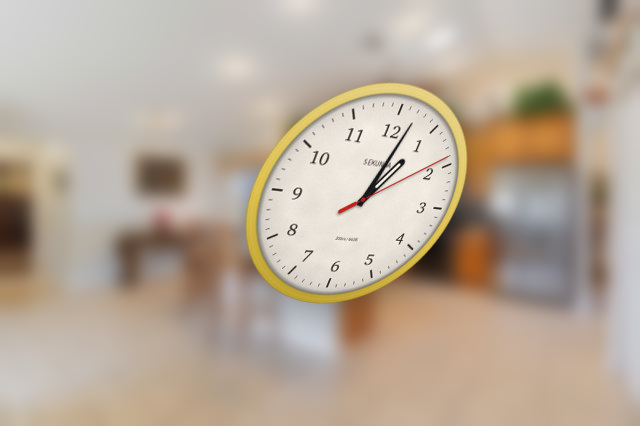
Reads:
{"hour": 1, "minute": 2, "second": 9}
